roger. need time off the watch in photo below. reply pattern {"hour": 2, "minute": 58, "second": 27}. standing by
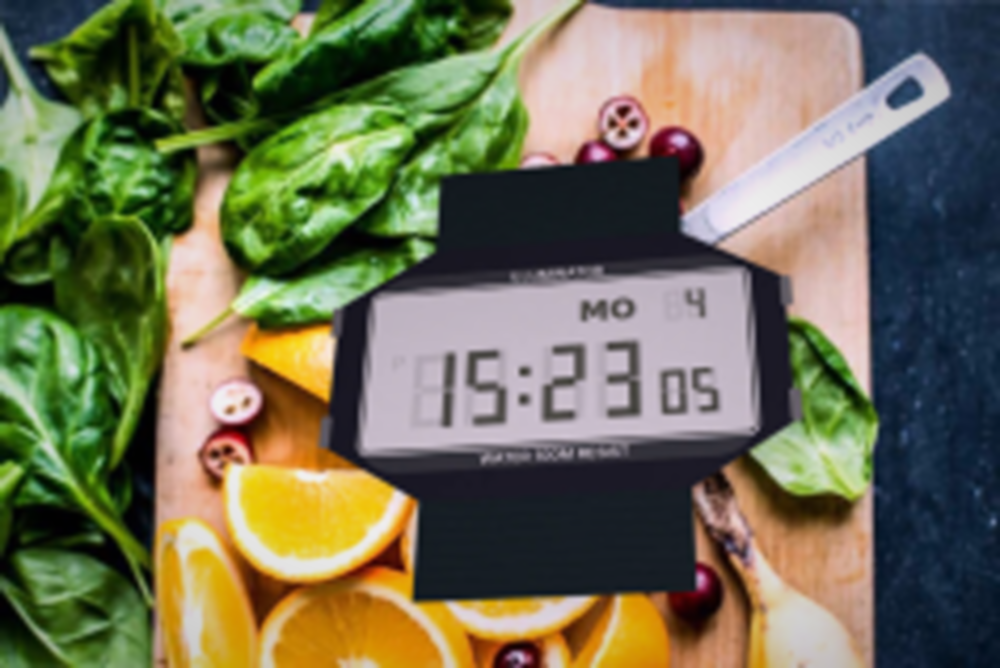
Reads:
{"hour": 15, "minute": 23, "second": 5}
